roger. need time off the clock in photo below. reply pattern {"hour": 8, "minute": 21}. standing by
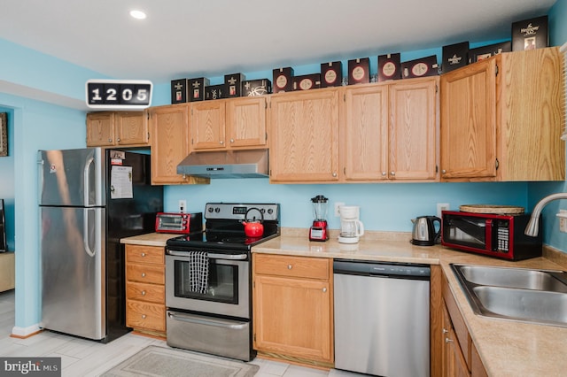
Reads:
{"hour": 12, "minute": 5}
